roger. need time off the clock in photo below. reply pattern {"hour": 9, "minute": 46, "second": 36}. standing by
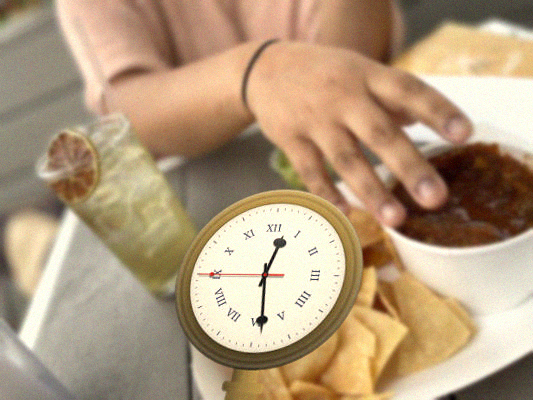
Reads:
{"hour": 12, "minute": 28, "second": 45}
